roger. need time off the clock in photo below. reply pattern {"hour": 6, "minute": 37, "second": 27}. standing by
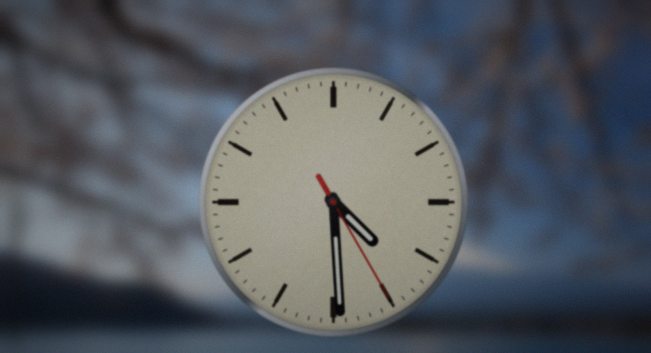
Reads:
{"hour": 4, "minute": 29, "second": 25}
